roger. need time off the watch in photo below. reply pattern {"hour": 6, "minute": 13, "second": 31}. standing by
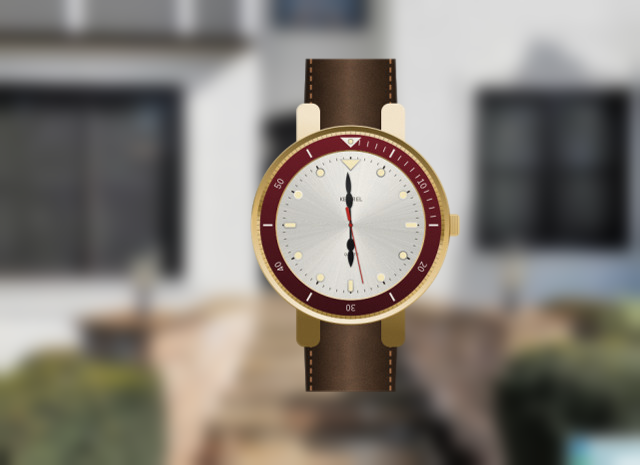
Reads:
{"hour": 5, "minute": 59, "second": 28}
